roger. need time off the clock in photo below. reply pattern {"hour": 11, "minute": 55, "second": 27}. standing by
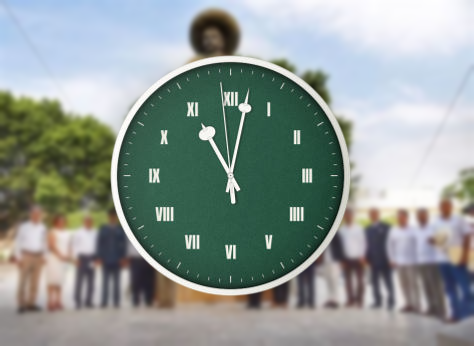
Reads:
{"hour": 11, "minute": 1, "second": 59}
